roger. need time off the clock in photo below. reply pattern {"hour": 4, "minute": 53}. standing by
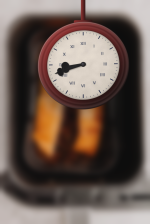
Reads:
{"hour": 8, "minute": 42}
